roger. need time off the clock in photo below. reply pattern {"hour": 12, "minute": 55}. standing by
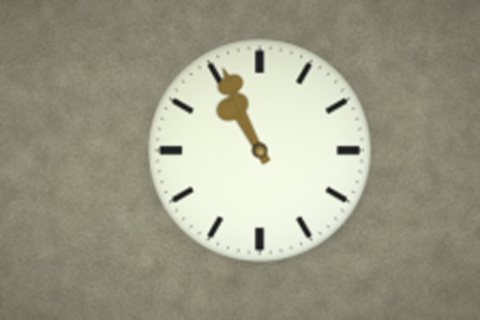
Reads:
{"hour": 10, "minute": 56}
